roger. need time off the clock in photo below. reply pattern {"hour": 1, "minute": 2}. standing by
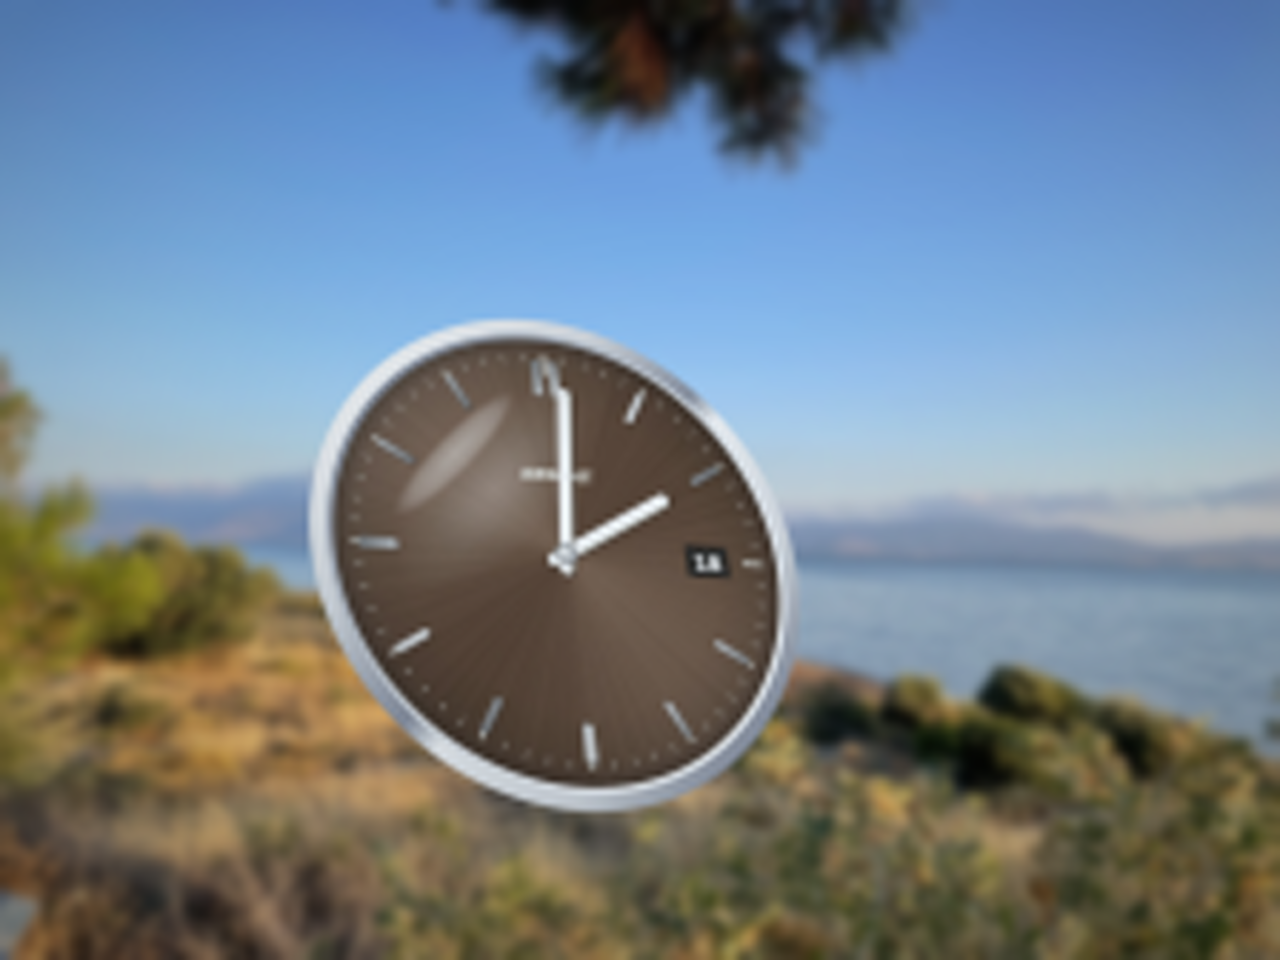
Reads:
{"hour": 2, "minute": 1}
